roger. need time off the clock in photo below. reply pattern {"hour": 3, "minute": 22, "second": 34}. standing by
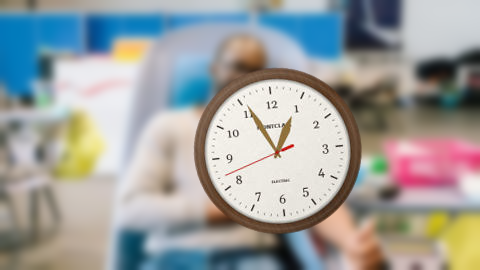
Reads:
{"hour": 12, "minute": 55, "second": 42}
